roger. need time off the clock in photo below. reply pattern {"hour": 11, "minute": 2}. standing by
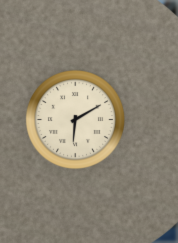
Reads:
{"hour": 6, "minute": 10}
